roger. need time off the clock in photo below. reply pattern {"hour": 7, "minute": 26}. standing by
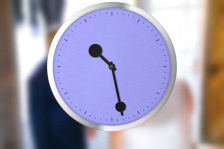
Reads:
{"hour": 10, "minute": 28}
